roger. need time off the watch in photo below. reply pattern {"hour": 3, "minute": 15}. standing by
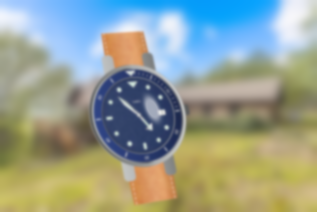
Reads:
{"hour": 4, "minute": 53}
